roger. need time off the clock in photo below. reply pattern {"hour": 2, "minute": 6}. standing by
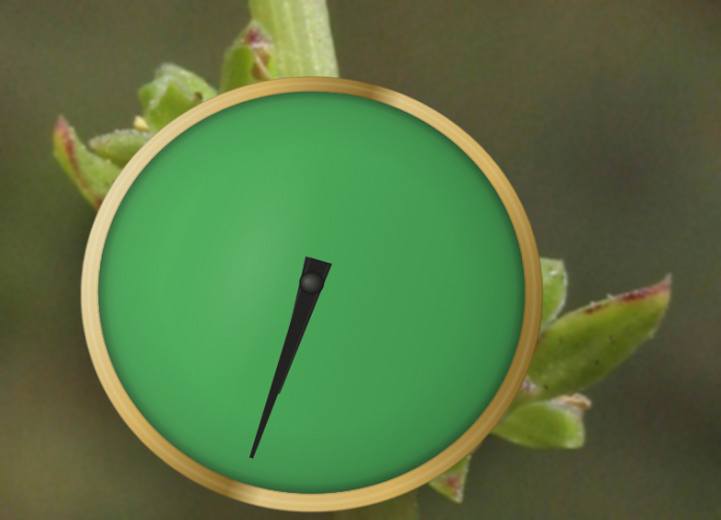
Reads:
{"hour": 6, "minute": 33}
